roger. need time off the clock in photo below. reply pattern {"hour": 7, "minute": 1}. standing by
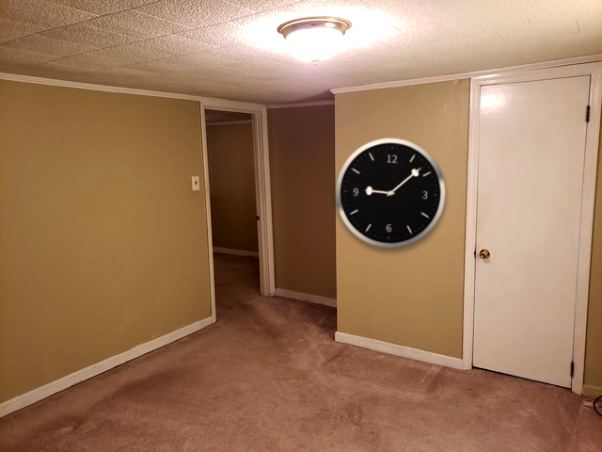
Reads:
{"hour": 9, "minute": 8}
